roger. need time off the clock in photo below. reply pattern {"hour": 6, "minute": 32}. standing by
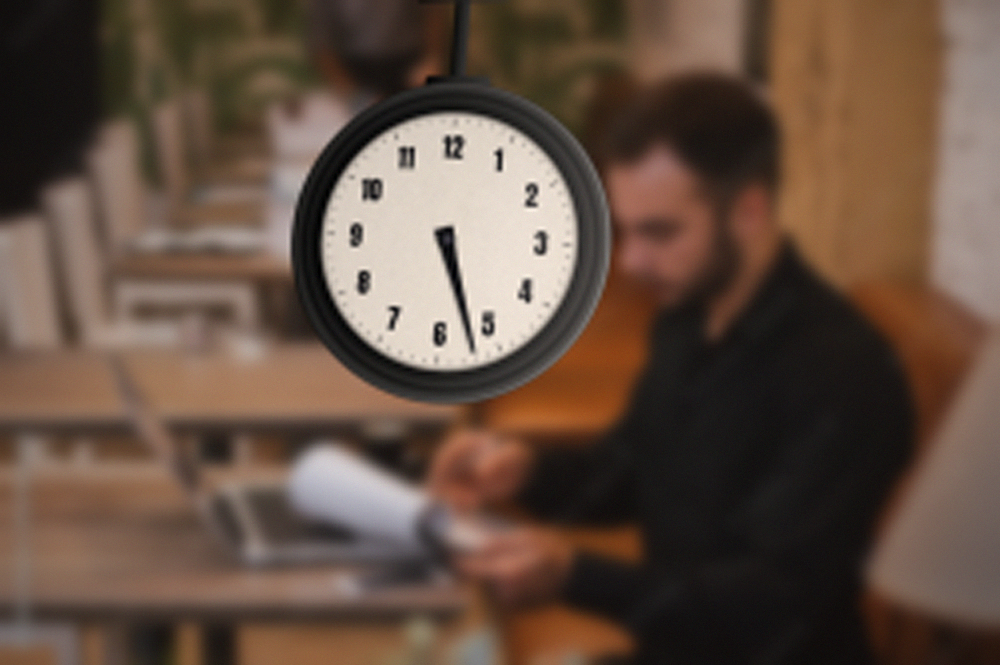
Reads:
{"hour": 5, "minute": 27}
